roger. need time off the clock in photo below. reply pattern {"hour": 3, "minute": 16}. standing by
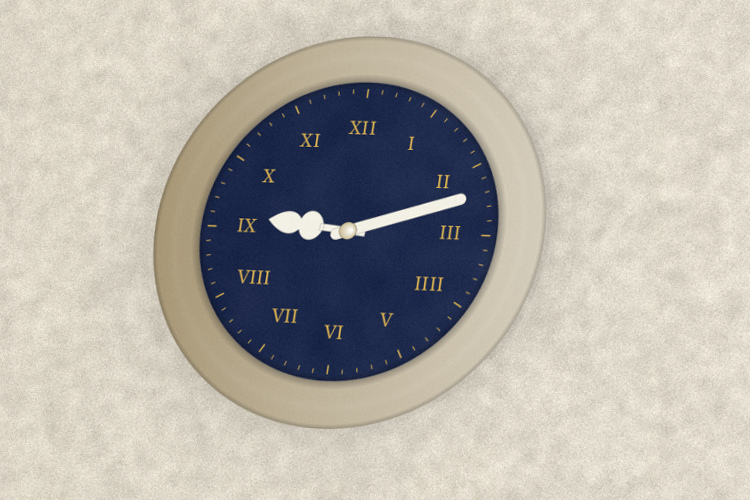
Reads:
{"hour": 9, "minute": 12}
